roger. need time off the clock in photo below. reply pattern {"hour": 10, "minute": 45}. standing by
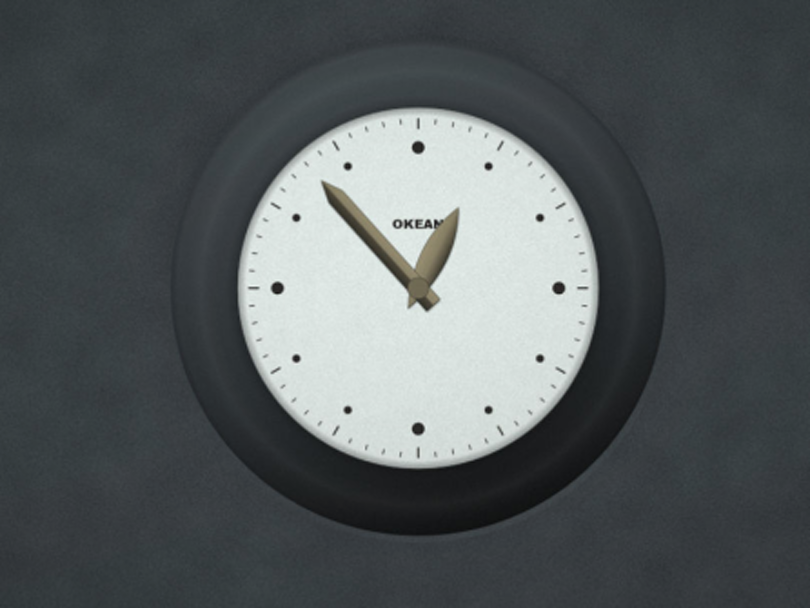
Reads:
{"hour": 12, "minute": 53}
